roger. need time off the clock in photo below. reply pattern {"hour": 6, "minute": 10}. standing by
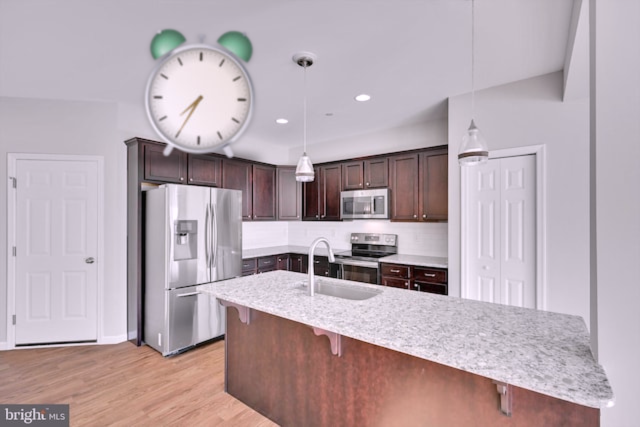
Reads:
{"hour": 7, "minute": 35}
